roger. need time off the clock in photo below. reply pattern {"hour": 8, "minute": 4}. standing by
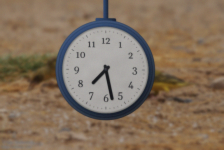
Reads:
{"hour": 7, "minute": 28}
